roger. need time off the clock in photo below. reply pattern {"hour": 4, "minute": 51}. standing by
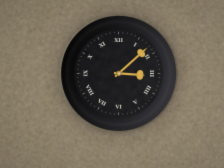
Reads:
{"hour": 3, "minute": 8}
